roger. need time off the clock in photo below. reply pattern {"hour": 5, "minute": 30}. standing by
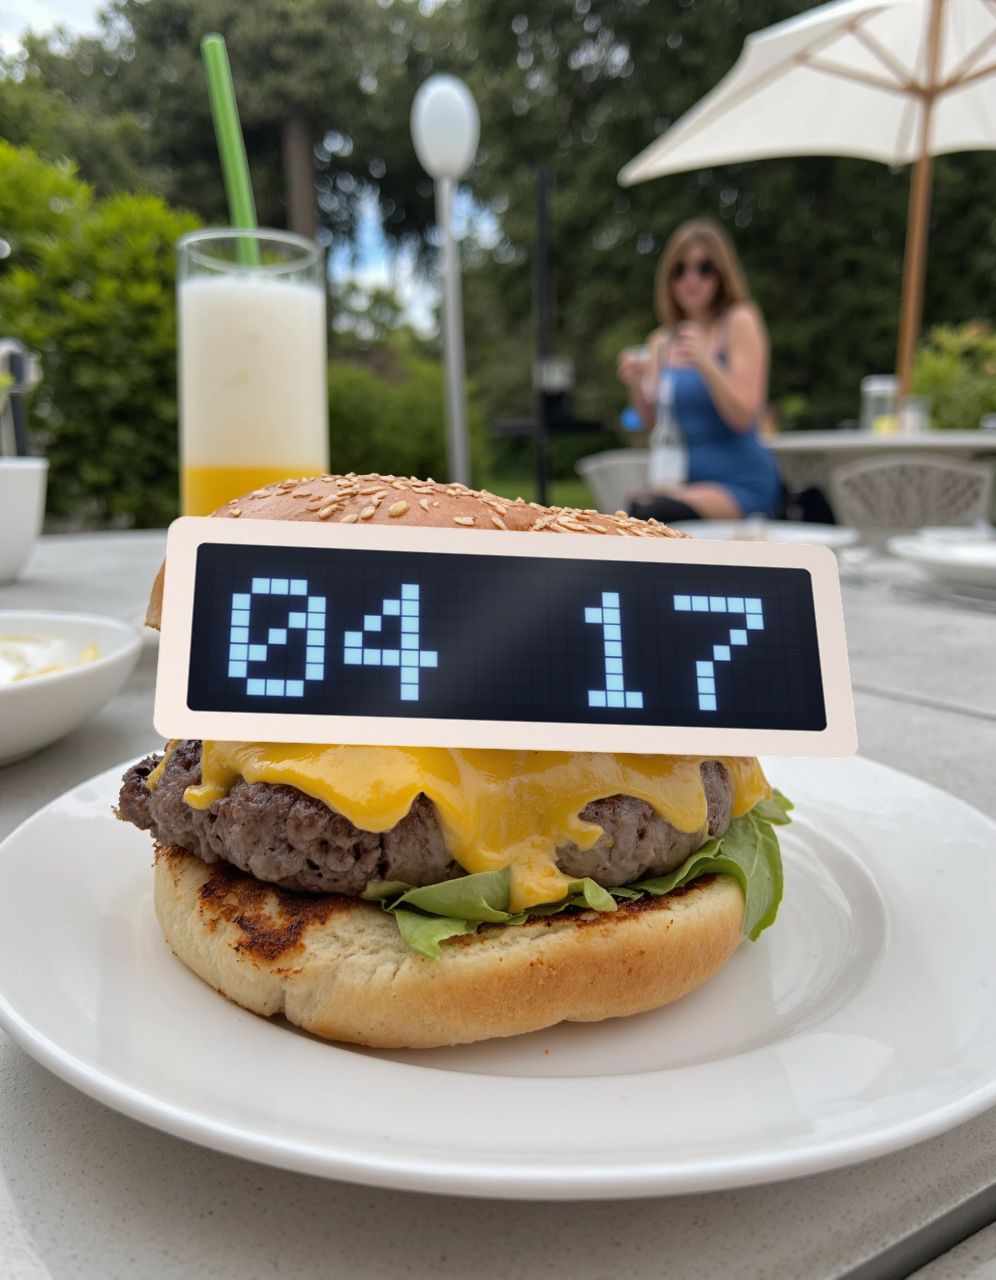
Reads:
{"hour": 4, "minute": 17}
